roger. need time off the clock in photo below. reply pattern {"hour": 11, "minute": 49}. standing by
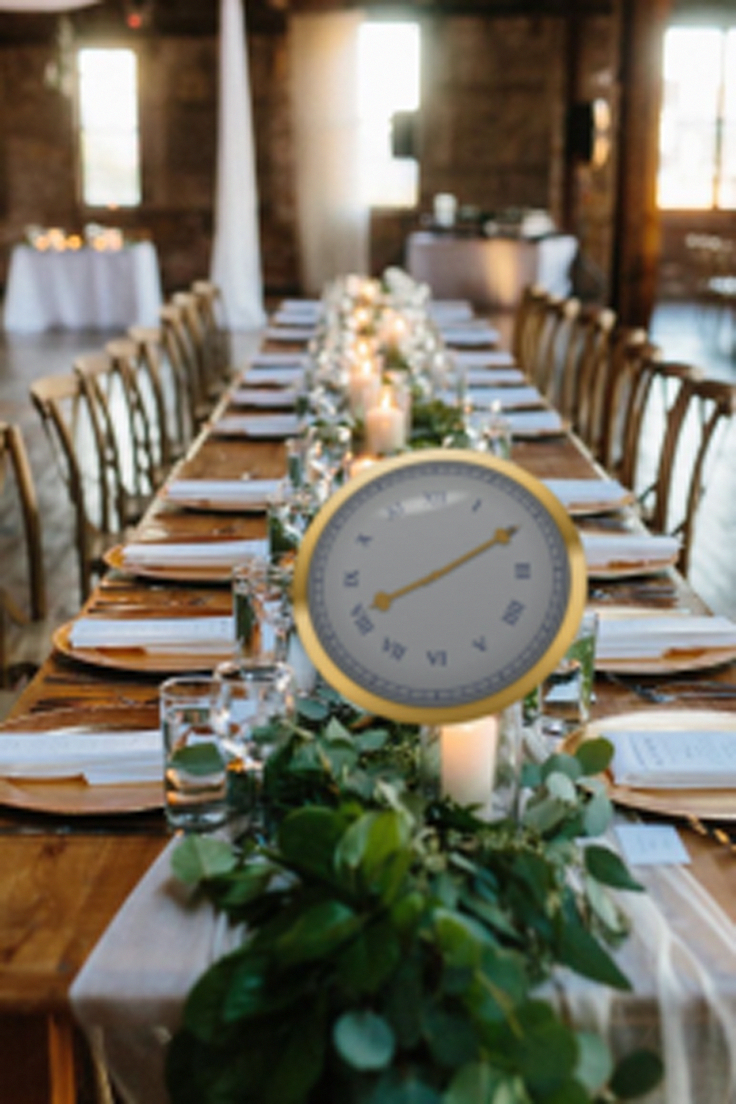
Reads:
{"hour": 8, "minute": 10}
